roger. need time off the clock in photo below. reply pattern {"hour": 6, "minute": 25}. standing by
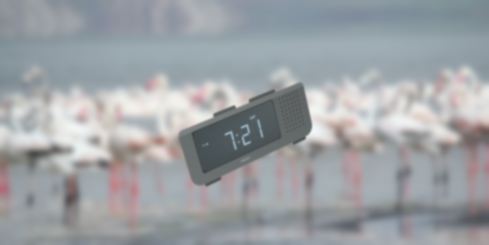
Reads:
{"hour": 7, "minute": 21}
